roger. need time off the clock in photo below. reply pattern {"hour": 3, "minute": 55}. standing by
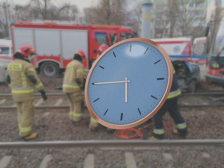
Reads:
{"hour": 5, "minute": 45}
